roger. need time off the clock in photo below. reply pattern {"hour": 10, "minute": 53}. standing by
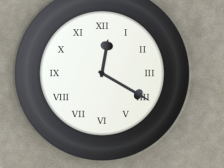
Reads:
{"hour": 12, "minute": 20}
